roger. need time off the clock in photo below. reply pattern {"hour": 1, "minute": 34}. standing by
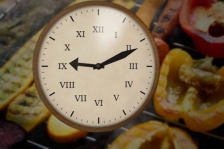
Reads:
{"hour": 9, "minute": 11}
